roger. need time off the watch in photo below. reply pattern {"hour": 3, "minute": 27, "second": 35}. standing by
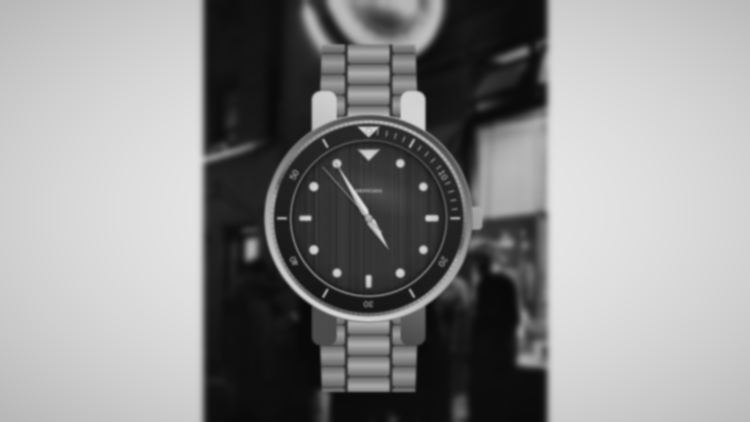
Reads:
{"hour": 4, "minute": 54, "second": 53}
